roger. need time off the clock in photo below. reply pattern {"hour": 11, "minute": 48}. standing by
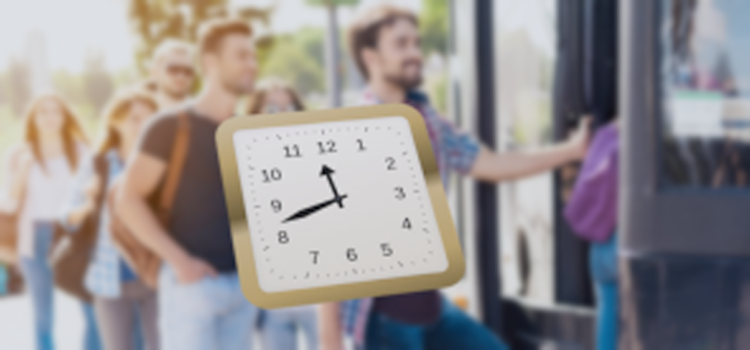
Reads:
{"hour": 11, "minute": 42}
